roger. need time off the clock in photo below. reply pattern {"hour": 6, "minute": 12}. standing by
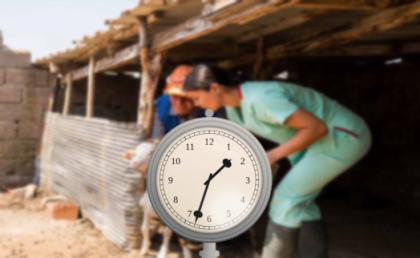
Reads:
{"hour": 1, "minute": 33}
